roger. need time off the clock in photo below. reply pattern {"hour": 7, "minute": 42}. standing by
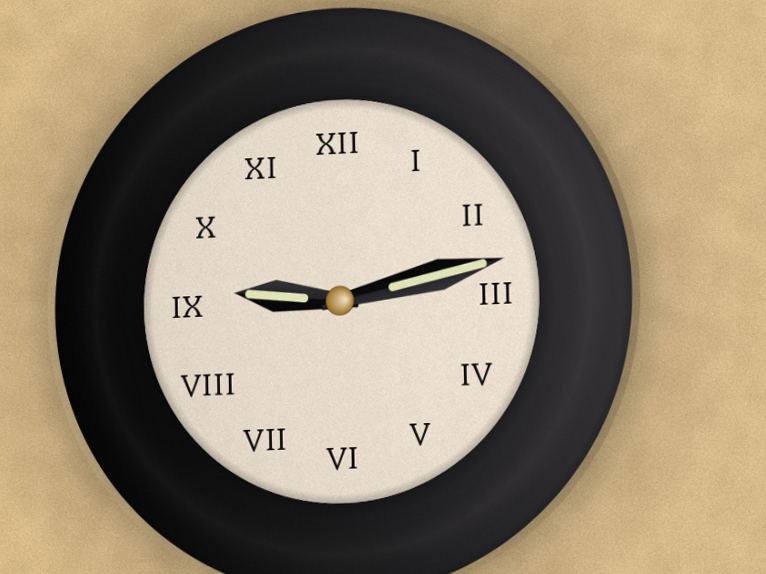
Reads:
{"hour": 9, "minute": 13}
